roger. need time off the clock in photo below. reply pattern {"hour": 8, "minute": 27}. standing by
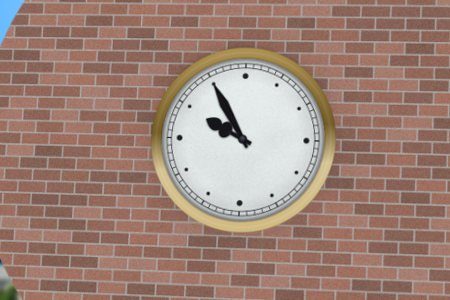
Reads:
{"hour": 9, "minute": 55}
